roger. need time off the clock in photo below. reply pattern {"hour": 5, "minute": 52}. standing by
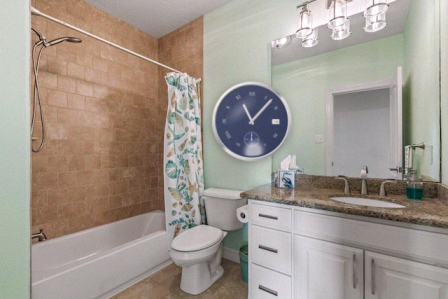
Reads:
{"hour": 11, "minute": 7}
